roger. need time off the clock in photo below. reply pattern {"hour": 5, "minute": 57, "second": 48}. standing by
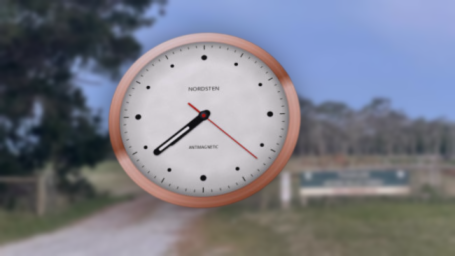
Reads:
{"hour": 7, "minute": 38, "second": 22}
